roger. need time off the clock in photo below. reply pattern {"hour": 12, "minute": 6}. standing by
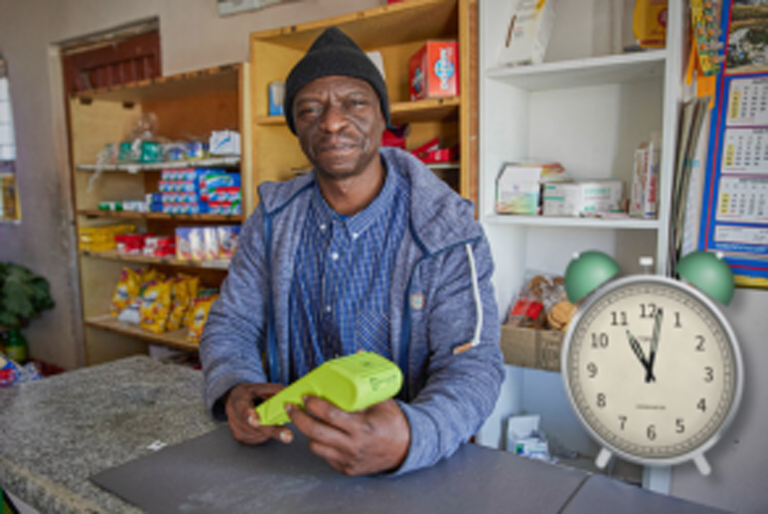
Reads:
{"hour": 11, "minute": 2}
